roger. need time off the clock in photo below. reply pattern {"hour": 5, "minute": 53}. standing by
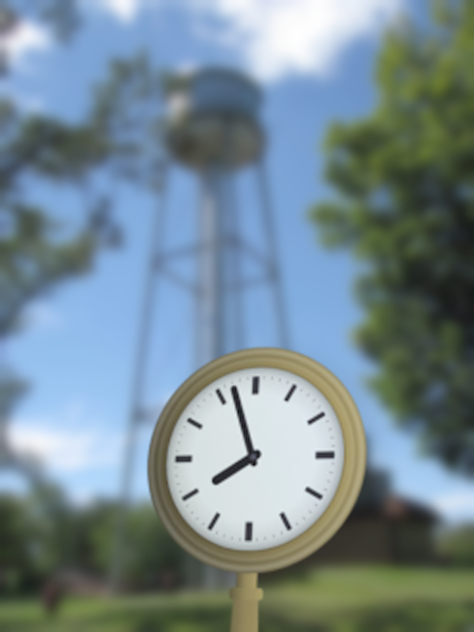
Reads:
{"hour": 7, "minute": 57}
